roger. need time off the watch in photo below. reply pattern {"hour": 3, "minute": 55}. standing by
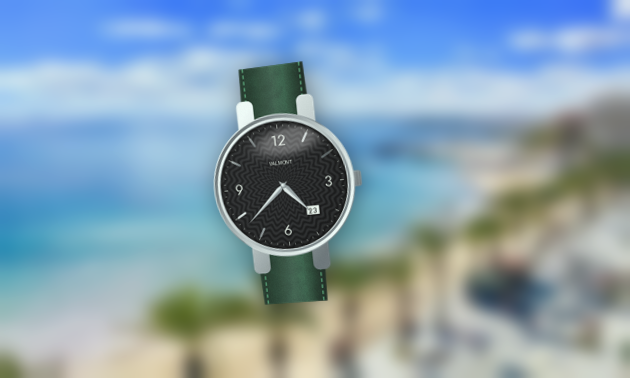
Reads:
{"hour": 4, "minute": 38}
